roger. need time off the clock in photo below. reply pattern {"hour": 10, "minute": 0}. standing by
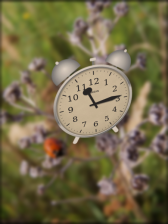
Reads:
{"hour": 11, "minute": 14}
